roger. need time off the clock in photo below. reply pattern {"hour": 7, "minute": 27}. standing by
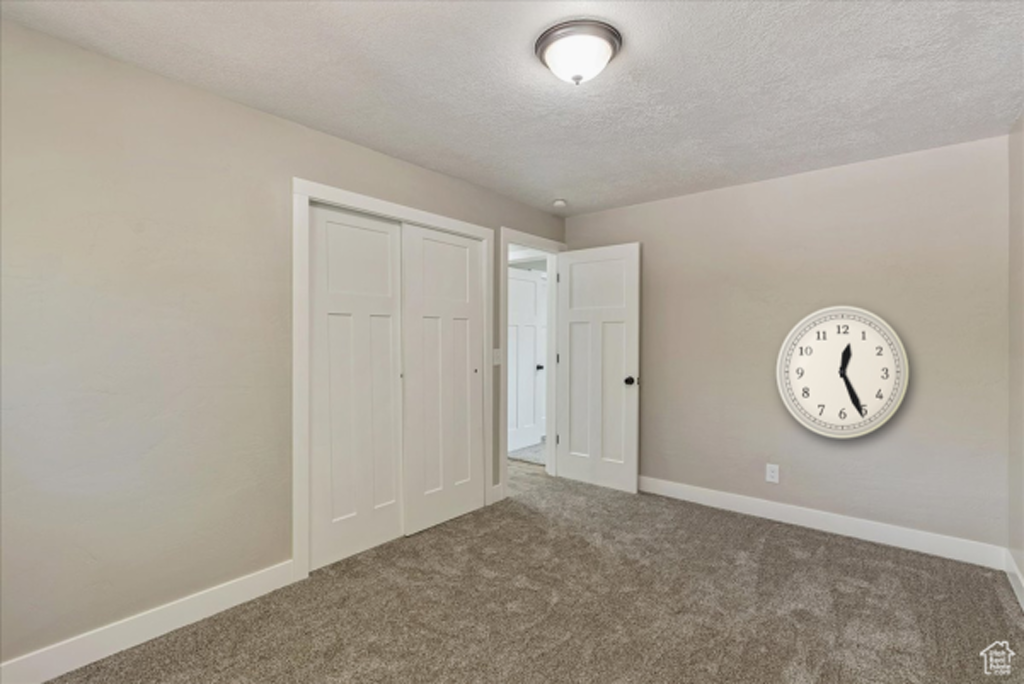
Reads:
{"hour": 12, "minute": 26}
